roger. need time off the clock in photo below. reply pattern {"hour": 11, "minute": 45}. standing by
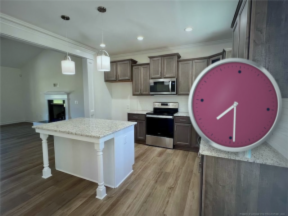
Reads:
{"hour": 7, "minute": 29}
